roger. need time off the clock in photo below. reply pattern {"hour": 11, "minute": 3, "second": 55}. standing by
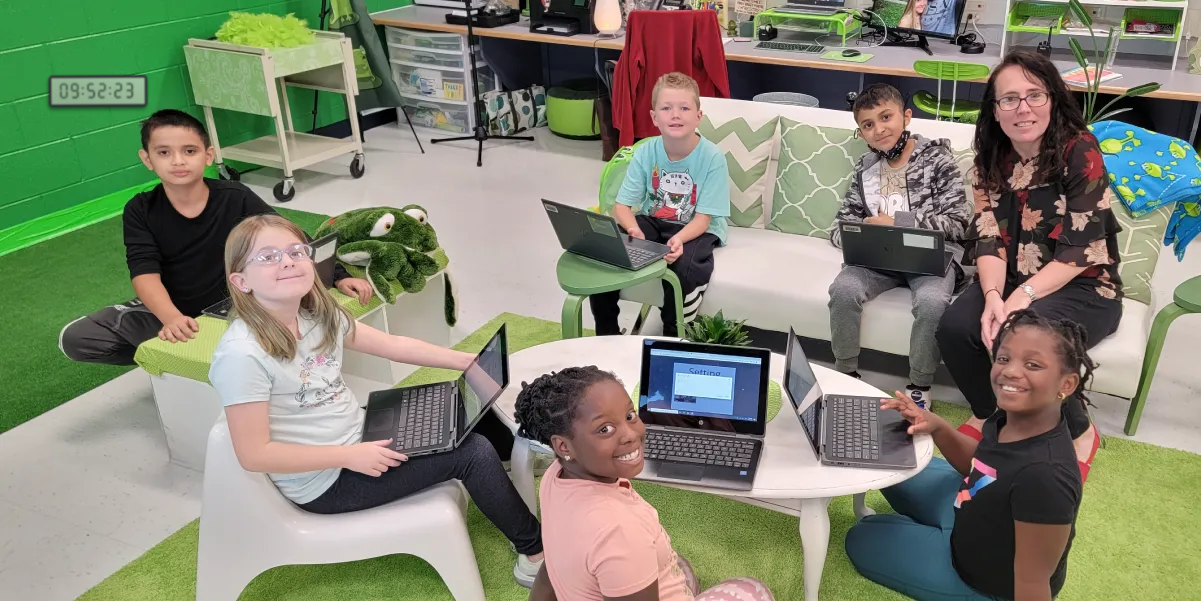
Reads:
{"hour": 9, "minute": 52, "second": 23}
